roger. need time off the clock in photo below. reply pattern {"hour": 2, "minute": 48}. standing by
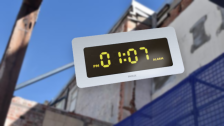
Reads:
{"hour": 1, "minute": 7}
